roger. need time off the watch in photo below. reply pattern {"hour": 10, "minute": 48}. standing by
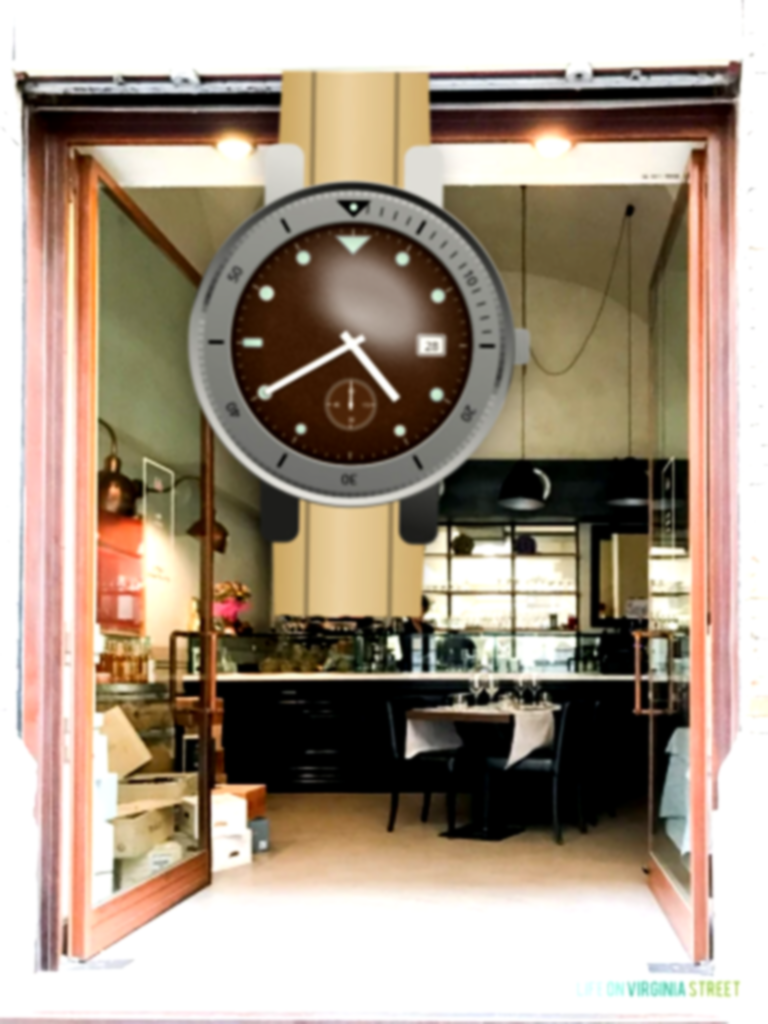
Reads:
{"hour": 4, "minute": 40}
